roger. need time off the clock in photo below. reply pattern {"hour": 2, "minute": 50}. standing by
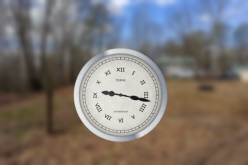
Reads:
{"hour": 9, "minute": 17}
